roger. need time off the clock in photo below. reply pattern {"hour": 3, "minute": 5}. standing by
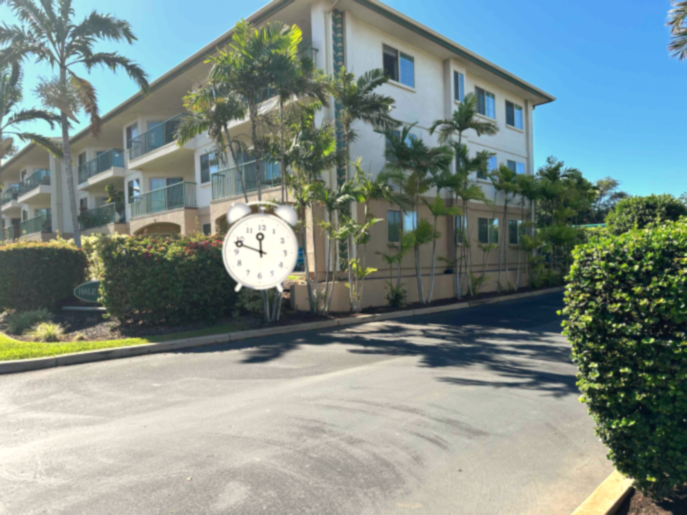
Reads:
{"hour": 11, "minute": 48}
